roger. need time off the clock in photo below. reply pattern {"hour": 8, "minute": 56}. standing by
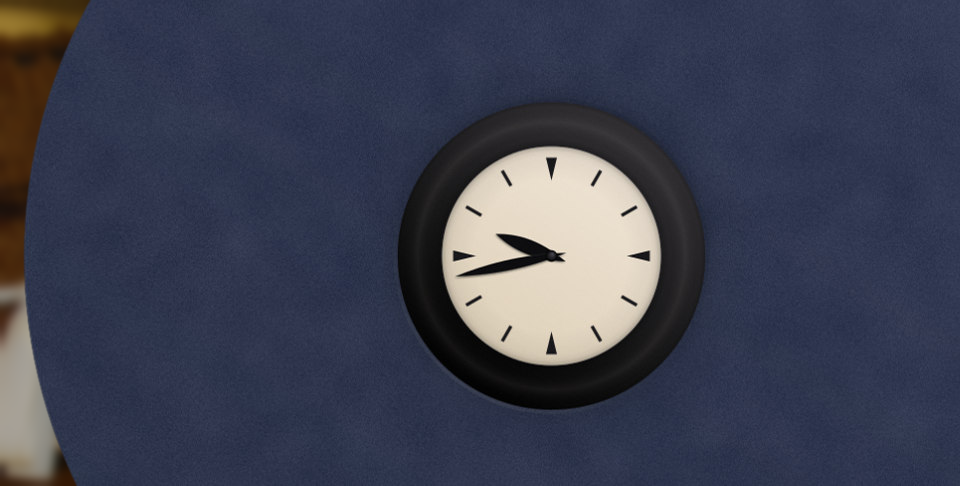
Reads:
{"hour": 9, "minute": 43}
